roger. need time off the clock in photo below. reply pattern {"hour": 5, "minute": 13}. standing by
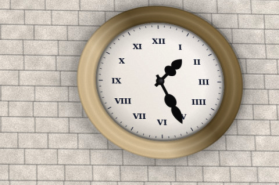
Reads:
{"hour": 1, "minute": 26}
